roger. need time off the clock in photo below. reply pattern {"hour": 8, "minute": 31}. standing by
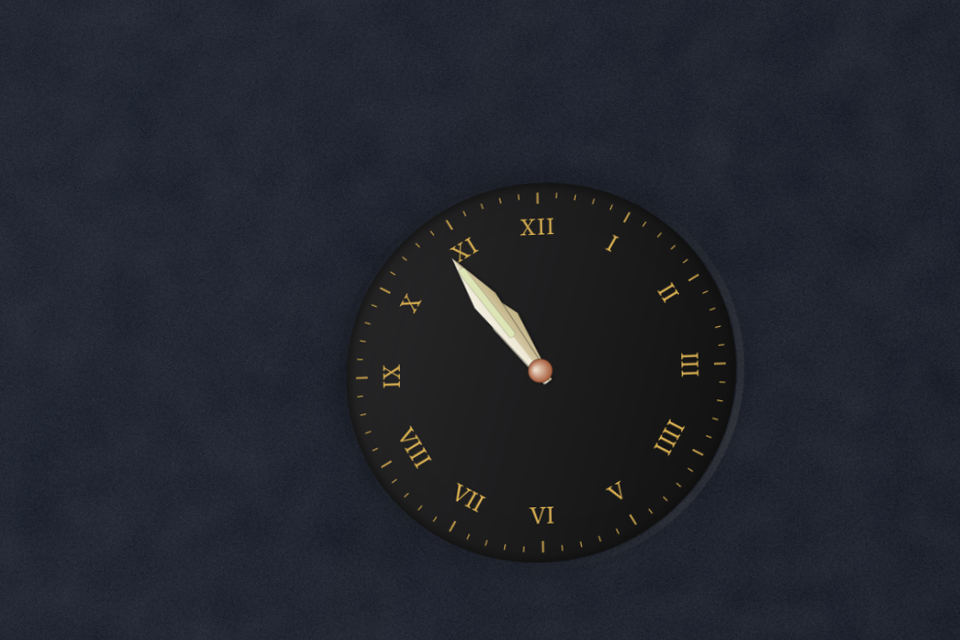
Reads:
{"hour": 10, "minute": 54}
